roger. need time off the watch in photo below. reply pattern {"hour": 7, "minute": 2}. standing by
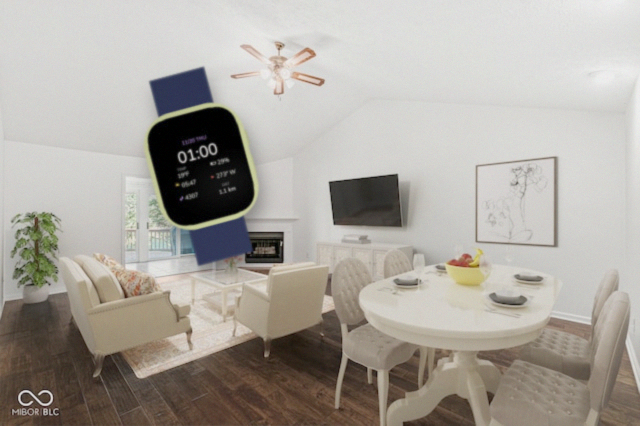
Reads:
{"hour": 1, "minute": 0}
